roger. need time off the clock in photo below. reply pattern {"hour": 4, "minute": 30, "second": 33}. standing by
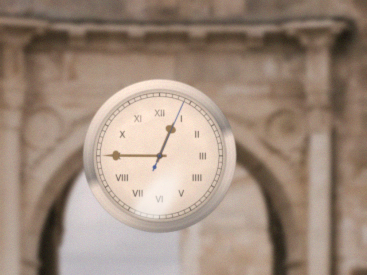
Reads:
{"hour": 12, "minute": 45, "second": 4}
